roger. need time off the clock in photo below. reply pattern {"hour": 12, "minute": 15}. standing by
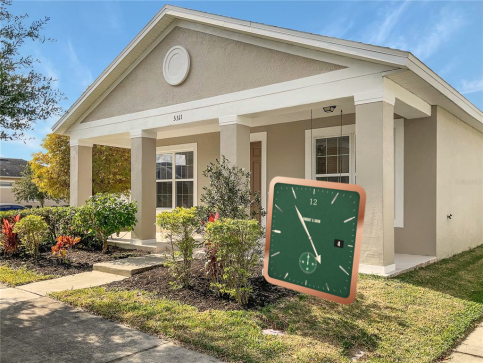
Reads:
{"hour": 4, "minute": 54}
